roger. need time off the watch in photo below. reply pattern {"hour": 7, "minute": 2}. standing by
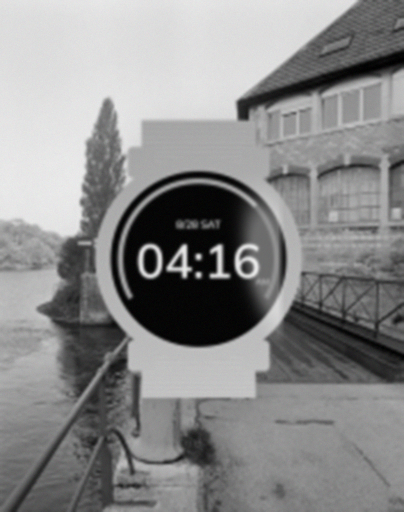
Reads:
{"hour": 4, "minute": 16}
